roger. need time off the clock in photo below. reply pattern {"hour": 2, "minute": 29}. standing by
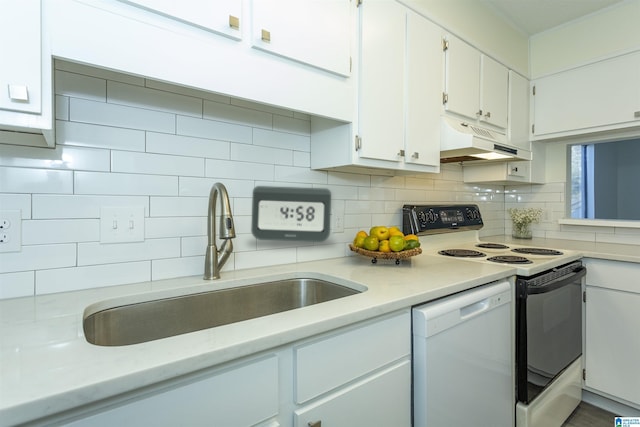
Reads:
{"hour": 4, "minute": 58}
